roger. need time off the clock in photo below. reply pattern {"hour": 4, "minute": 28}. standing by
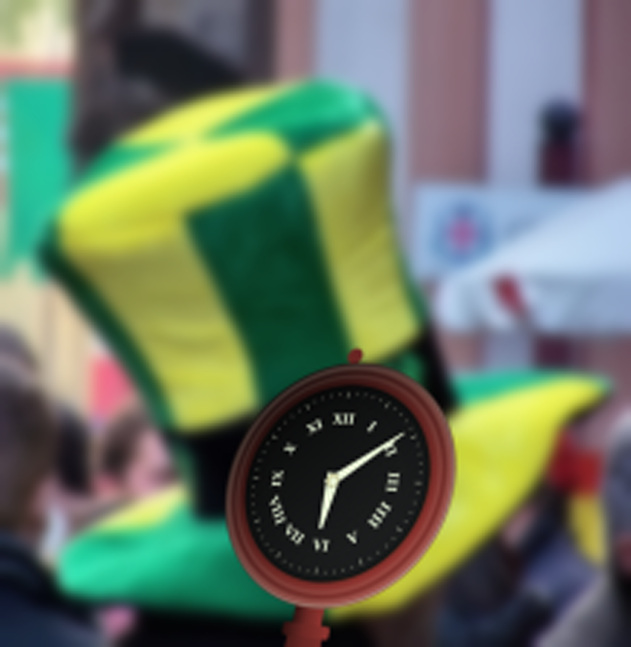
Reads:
{"hour": 6, "minute": 9}
